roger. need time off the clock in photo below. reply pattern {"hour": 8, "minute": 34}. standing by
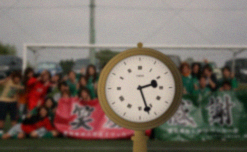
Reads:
{"hour": 2, "minute": 27}
